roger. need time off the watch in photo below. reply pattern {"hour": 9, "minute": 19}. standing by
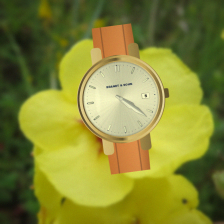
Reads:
{"hour": 4, "minute": 22}
